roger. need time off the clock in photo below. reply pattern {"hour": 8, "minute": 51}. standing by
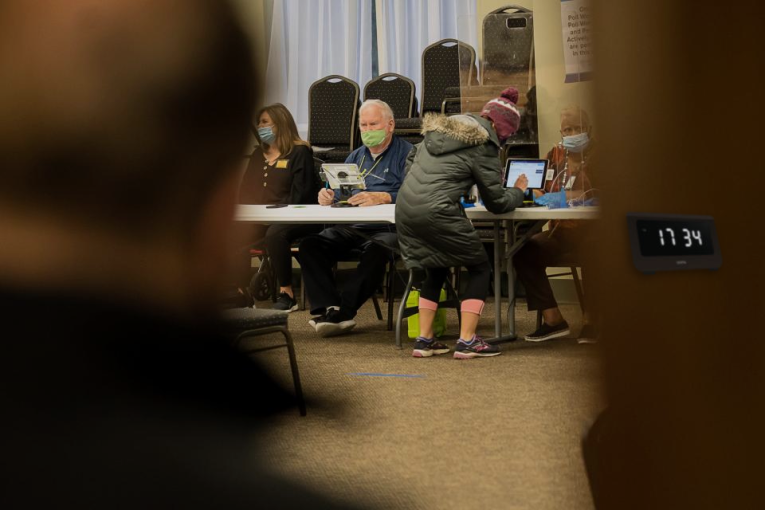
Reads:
{"hour": 17, "minute": 34}
